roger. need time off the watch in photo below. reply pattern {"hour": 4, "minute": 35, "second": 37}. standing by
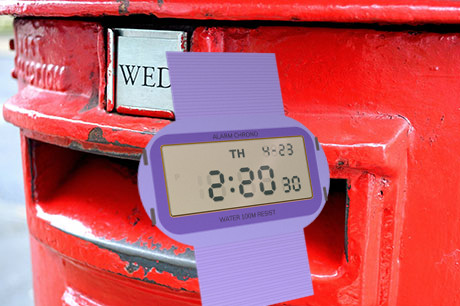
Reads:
{"hour": 2, "minute": 20, "second": 30}
